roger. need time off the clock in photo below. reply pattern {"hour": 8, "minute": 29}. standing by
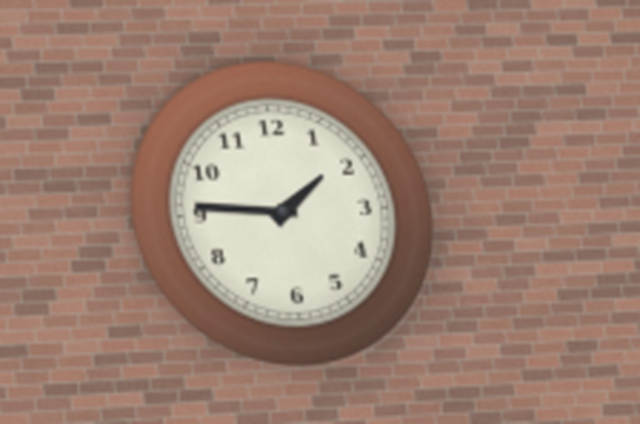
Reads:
{"hour": 1, "minute": 46}
